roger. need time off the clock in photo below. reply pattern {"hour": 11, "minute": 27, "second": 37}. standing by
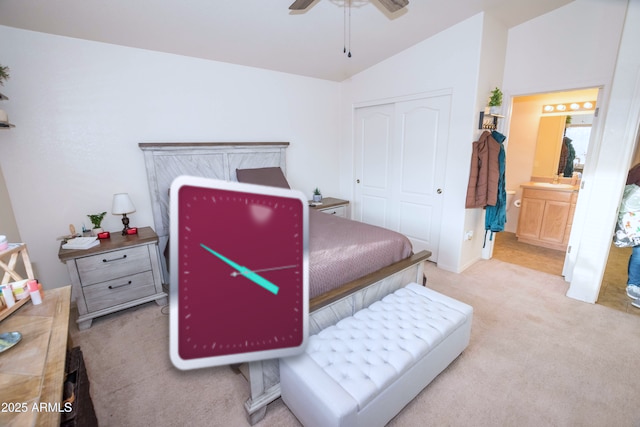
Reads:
{"hour": 3, "minute": 49, "second": 14}
